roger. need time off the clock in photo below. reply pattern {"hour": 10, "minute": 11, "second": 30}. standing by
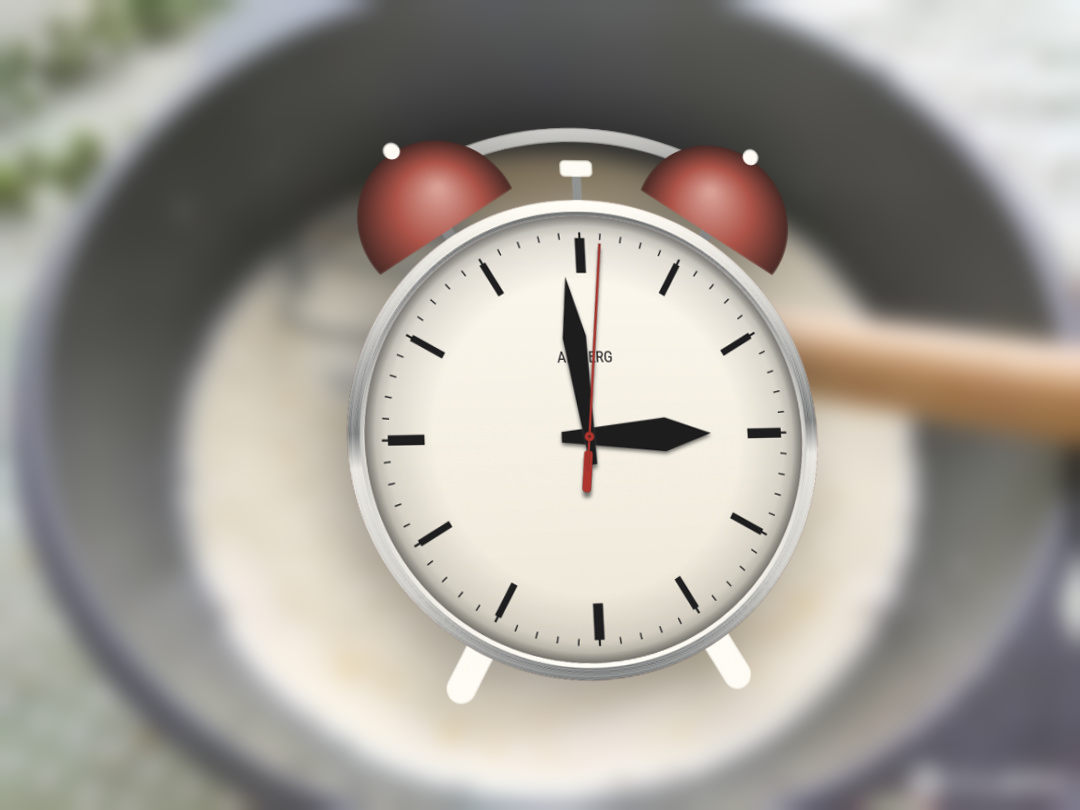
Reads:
{"hour": 2, "minute": 59, "second": 1}
